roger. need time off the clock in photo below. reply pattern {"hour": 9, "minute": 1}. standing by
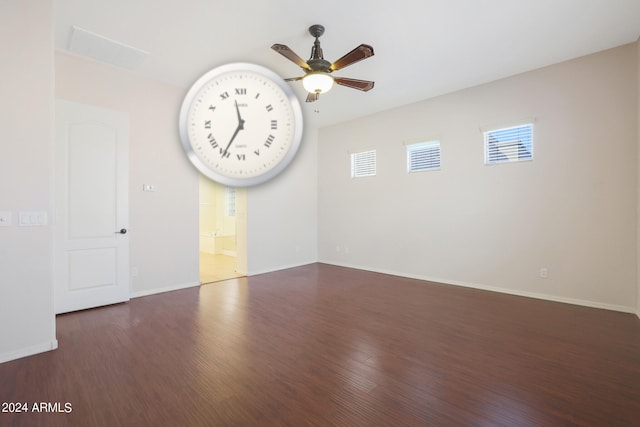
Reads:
{"hour": 11, "minute": 35}
